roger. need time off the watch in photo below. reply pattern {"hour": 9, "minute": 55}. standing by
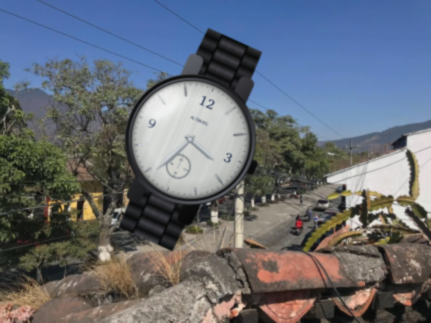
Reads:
{"hour": 3, "minute": 34}
